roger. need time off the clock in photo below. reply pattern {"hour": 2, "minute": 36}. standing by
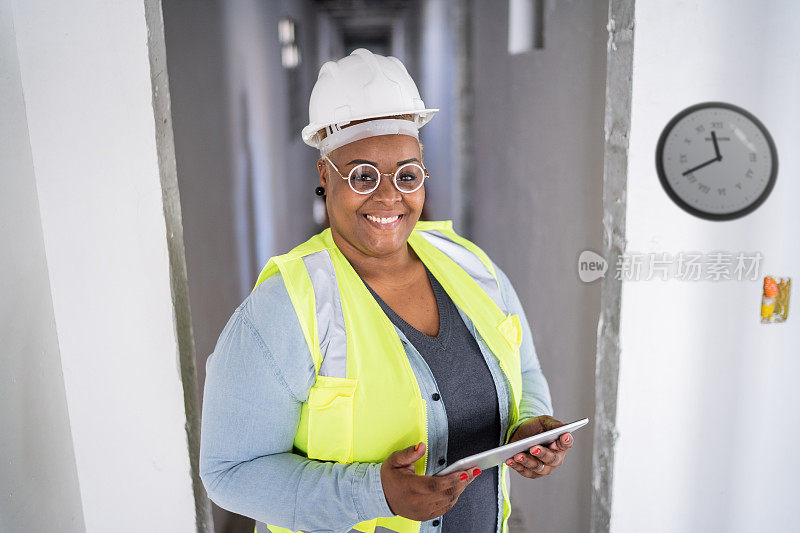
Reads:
{"hour": 11, "minute": 41}
